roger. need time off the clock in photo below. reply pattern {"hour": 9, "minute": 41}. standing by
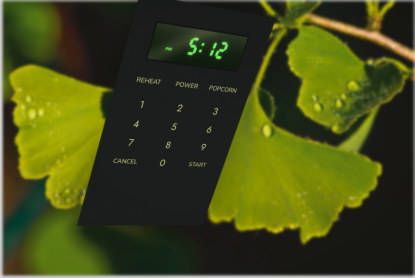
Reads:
{"hour": 5, "minute": 12}
